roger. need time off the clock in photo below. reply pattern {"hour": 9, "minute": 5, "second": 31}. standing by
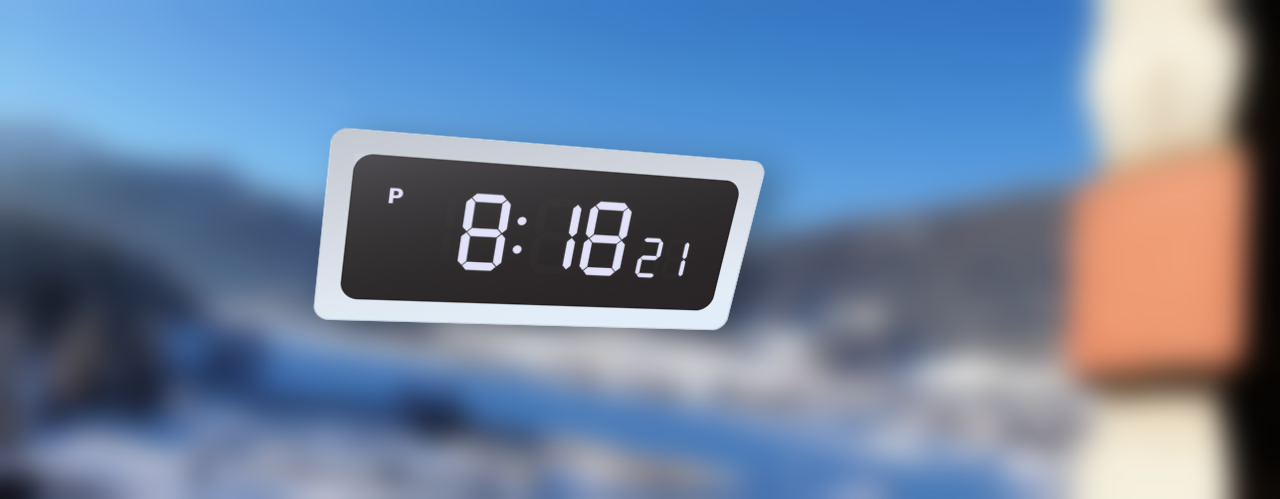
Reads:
{"hour": 8, "minute": 18, "second": 21}
